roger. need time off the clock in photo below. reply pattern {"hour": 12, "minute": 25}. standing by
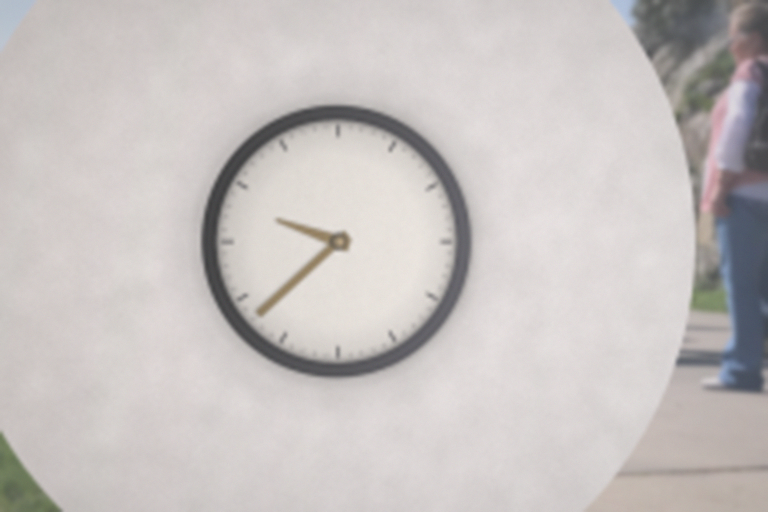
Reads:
{"hour": 9, "minute": 38}
